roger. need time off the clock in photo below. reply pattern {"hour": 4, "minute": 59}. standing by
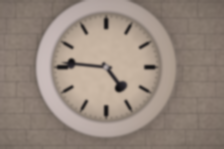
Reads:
{"hour": 4, "minute": 46}
